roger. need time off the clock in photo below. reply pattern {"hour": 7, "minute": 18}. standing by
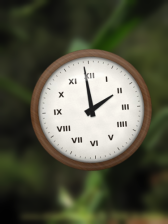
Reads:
{"hour": 1, "minute": 59}
